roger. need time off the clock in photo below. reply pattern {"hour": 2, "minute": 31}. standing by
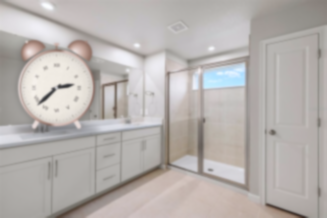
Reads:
{"hour": 2, "minute": 38}
